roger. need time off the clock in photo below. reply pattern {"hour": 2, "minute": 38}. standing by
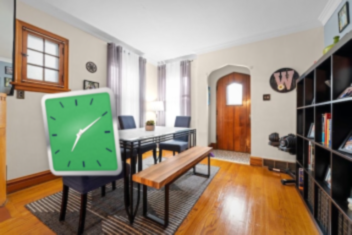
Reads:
{"hour": 7, "minute": 10}
